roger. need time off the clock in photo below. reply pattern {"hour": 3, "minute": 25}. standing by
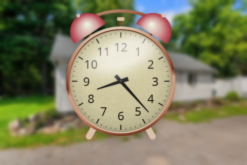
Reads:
{"hour": 8, "minute": 23}
